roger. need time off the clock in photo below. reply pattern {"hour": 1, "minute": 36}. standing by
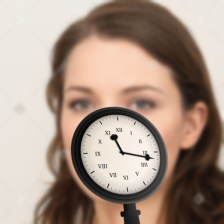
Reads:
{"hour": 11, "minute": 17}
